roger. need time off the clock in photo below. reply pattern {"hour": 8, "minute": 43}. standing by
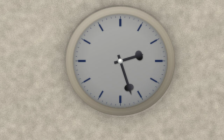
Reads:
{"hour": 2, "minute": 27}
